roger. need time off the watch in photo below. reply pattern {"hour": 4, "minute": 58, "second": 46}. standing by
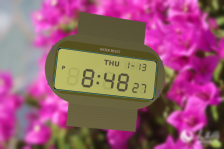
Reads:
{"hour": 8, "minute": 48, "second": 27}
